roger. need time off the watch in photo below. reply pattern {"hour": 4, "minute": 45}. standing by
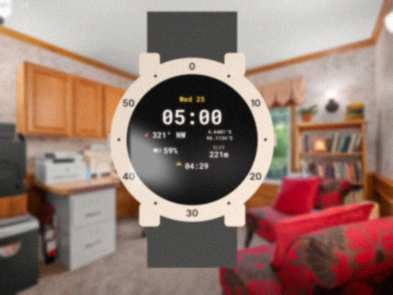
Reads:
{"hour": 5, "minute": 0}
